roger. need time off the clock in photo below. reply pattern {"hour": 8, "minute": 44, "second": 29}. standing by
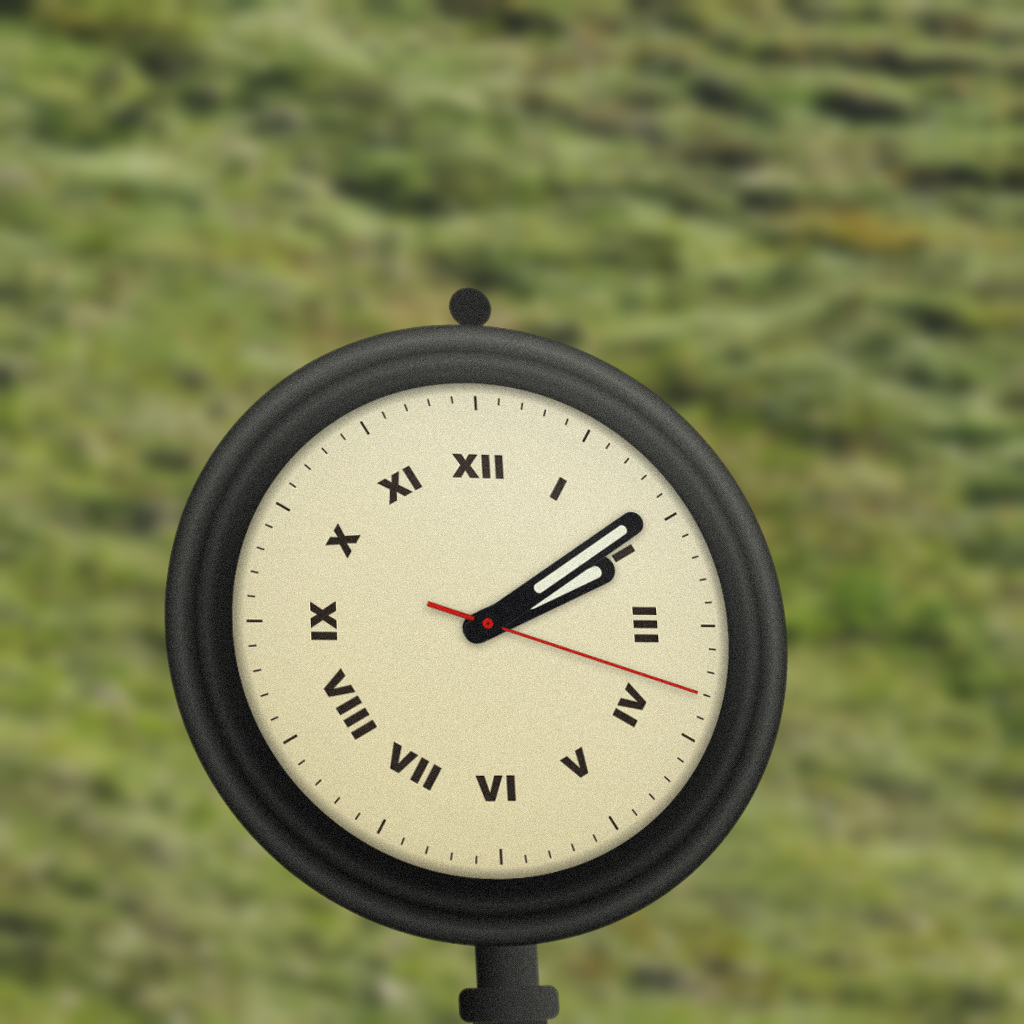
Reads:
{"hour": 2, "minute": 9, "second": 18}
